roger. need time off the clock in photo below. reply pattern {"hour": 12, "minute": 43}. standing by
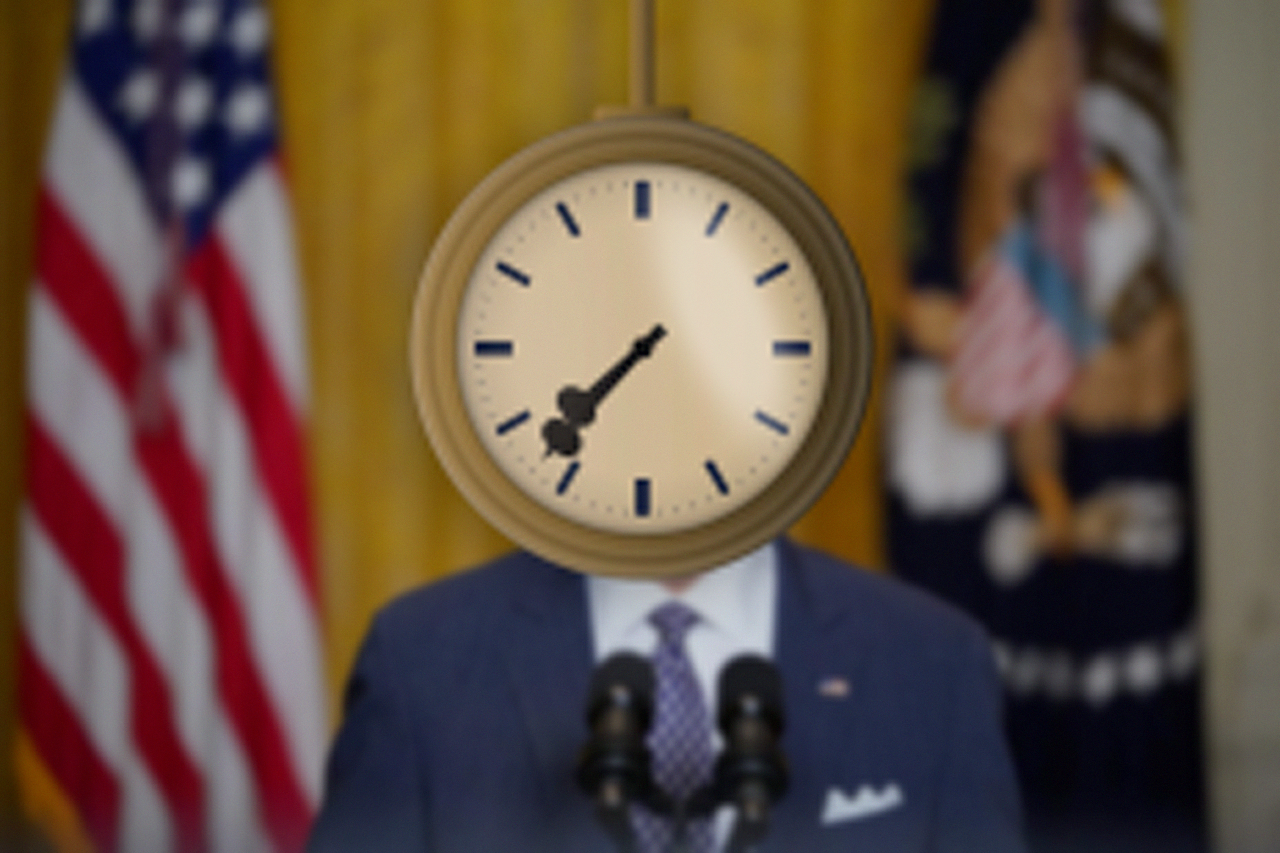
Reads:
{"hour": 7, "minute": 37}
